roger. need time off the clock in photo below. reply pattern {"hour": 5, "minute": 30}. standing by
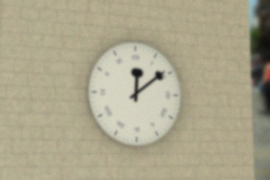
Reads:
{"hour": 12, "minute": 9}
